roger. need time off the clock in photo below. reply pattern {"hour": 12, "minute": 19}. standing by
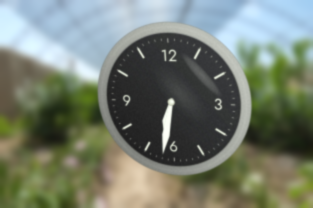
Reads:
{"hour": 6, "minute": 32}
